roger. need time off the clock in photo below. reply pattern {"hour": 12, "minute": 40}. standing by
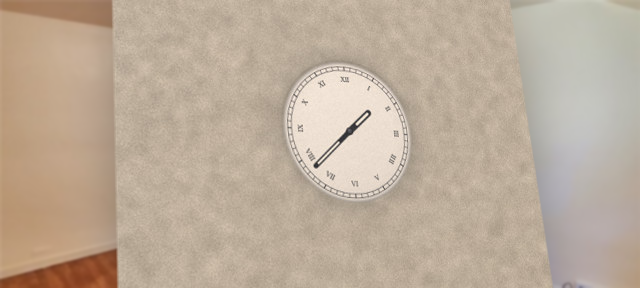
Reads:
{"hour": 1, "minute": 38}
